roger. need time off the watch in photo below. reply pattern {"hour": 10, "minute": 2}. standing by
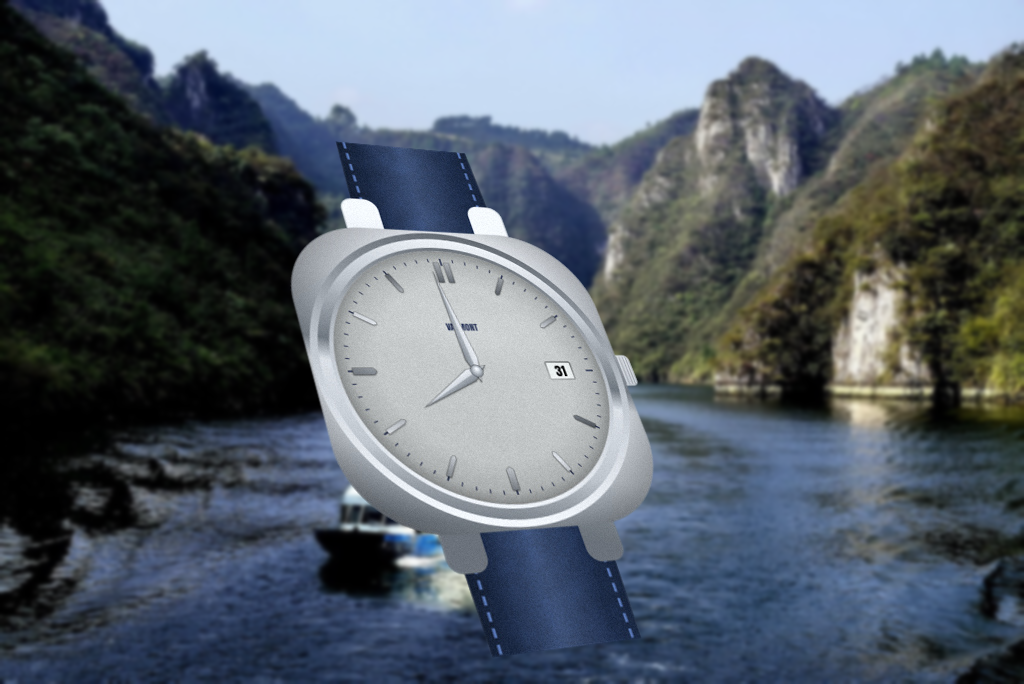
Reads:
{"hour": 7, "minute": 59}
